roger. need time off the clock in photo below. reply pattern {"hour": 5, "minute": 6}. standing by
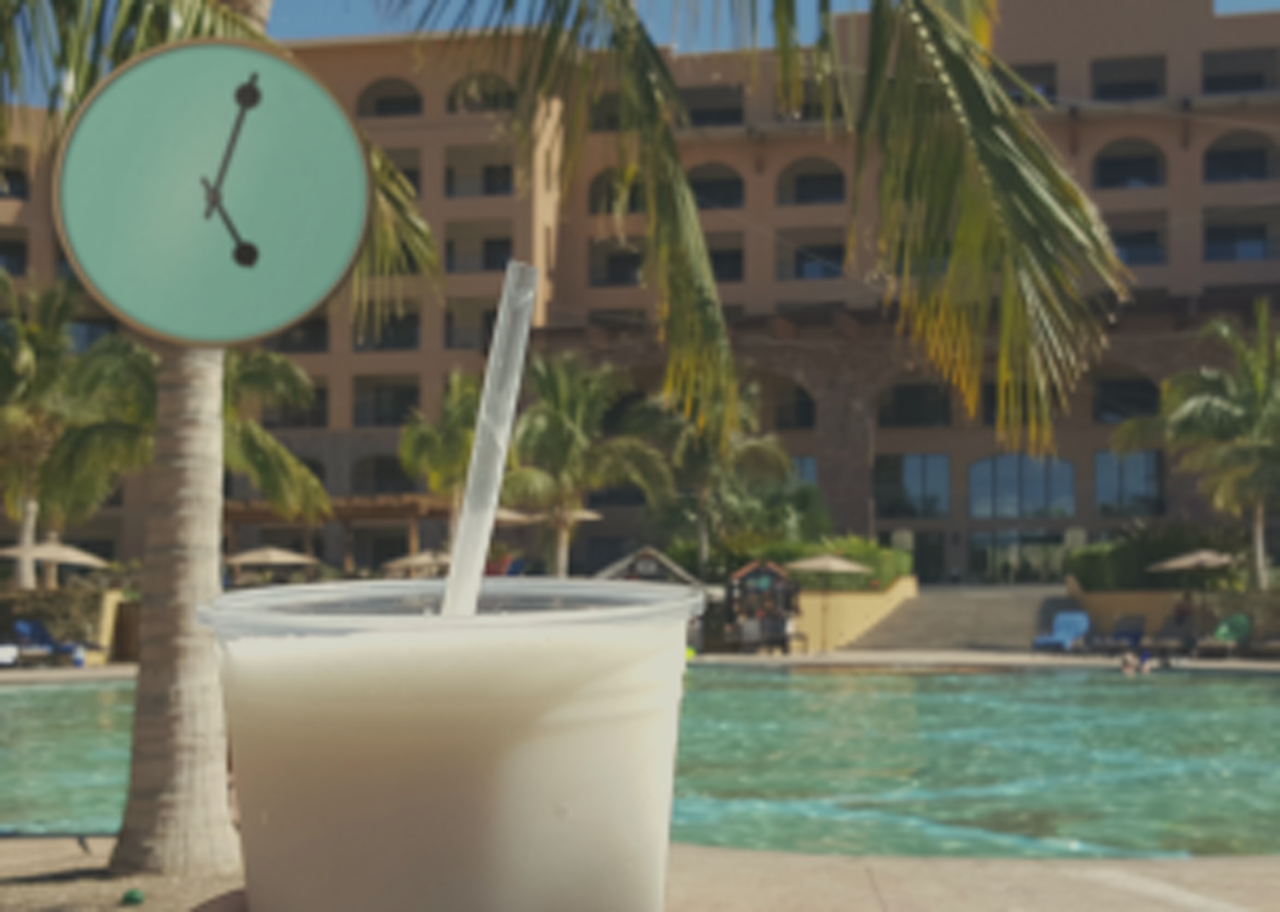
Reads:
{"hour": 5, "minute": 3}
